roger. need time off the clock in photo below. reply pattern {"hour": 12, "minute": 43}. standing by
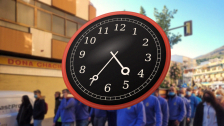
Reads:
{"hour": 4, "minute": 35}
